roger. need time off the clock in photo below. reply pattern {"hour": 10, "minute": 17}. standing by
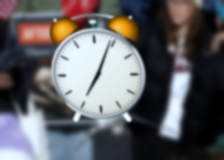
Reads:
{"hour": 7, "minute": 4}
